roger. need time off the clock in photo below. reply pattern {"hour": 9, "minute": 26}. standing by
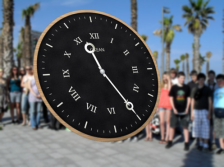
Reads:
{"hour": 11, "minute": 25}
